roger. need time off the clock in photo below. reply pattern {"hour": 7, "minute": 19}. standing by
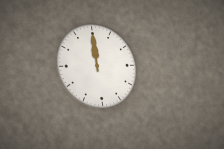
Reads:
{"hour": 12, "minute": 0}
